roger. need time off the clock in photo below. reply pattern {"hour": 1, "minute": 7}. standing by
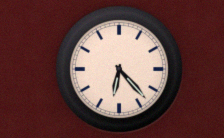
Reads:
{"hour": 6, "minute": 23}
